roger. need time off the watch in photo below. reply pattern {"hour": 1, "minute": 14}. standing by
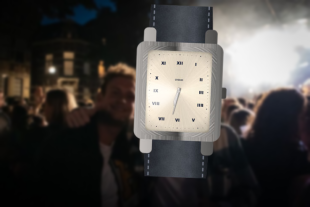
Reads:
{"hour": 6, "minute": 32}
